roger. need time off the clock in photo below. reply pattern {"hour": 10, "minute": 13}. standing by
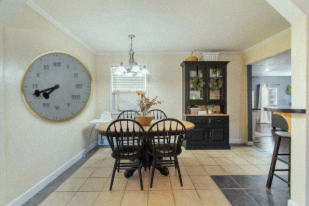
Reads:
{"hour": 7, "minute": 42}
